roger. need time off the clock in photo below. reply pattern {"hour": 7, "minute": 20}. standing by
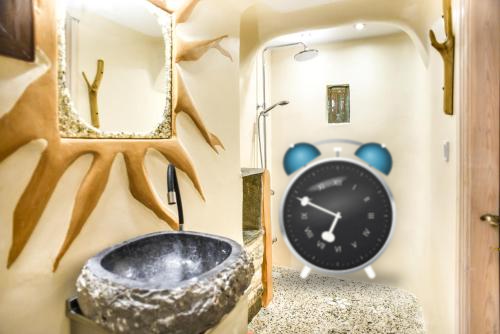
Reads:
{"hour": 6, "minute": 49}
